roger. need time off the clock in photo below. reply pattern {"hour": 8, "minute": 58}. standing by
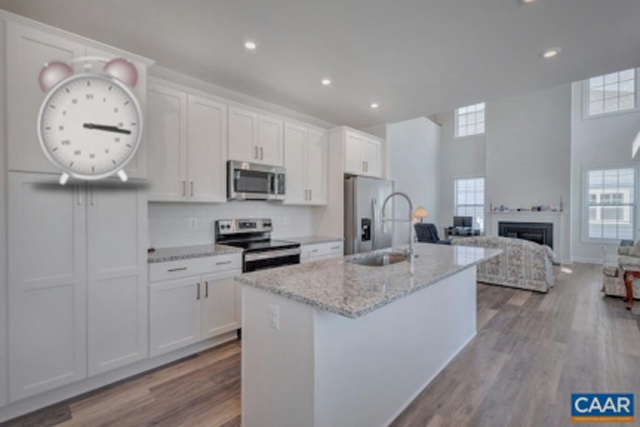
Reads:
{"hour": 3, "minute": 17}
